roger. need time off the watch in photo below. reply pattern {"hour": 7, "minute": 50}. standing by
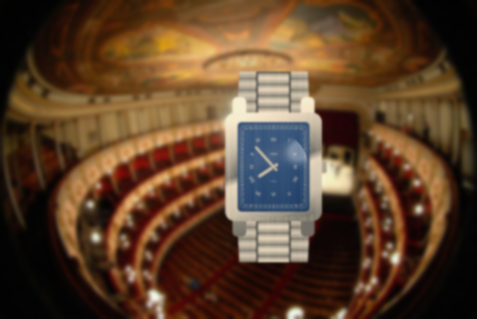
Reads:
{"hour": 7, "minute": 53}
